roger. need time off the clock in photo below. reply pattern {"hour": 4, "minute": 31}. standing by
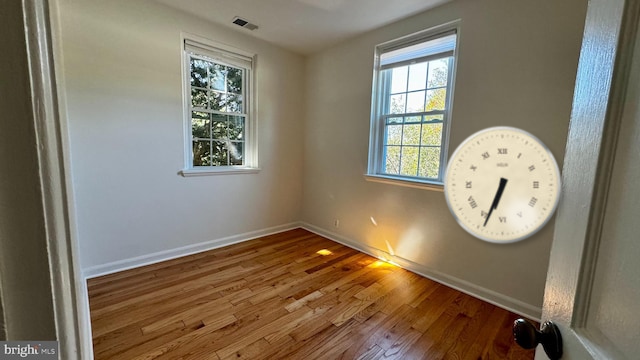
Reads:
{"hour": 6, "minute": 34}
